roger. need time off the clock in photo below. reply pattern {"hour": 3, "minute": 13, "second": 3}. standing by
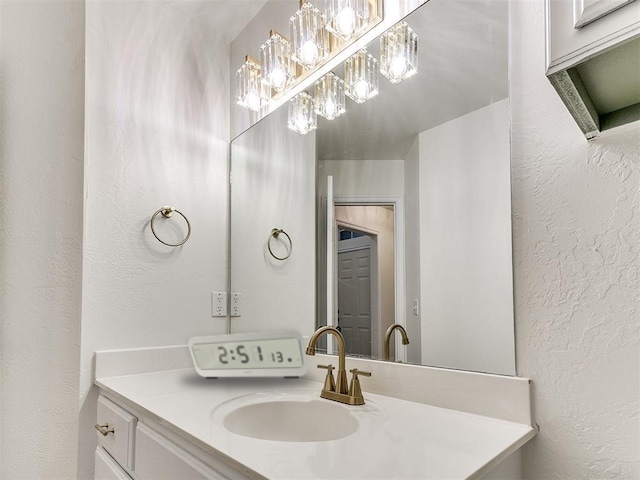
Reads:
{"hour": 2, "minute": 51, "second": 13}
